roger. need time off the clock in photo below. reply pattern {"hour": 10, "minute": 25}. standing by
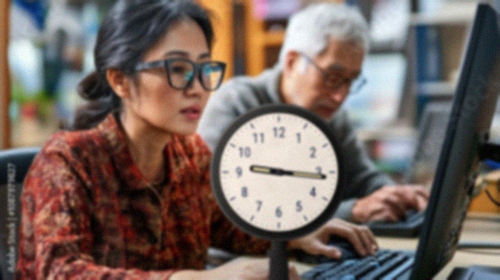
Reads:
{"hour": 9, "minute": 16}
